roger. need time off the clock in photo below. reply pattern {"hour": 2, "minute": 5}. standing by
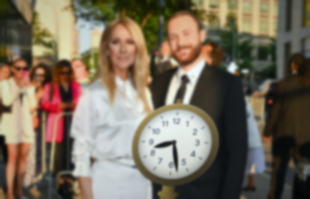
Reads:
{"hour": 8, "minute": 28}
